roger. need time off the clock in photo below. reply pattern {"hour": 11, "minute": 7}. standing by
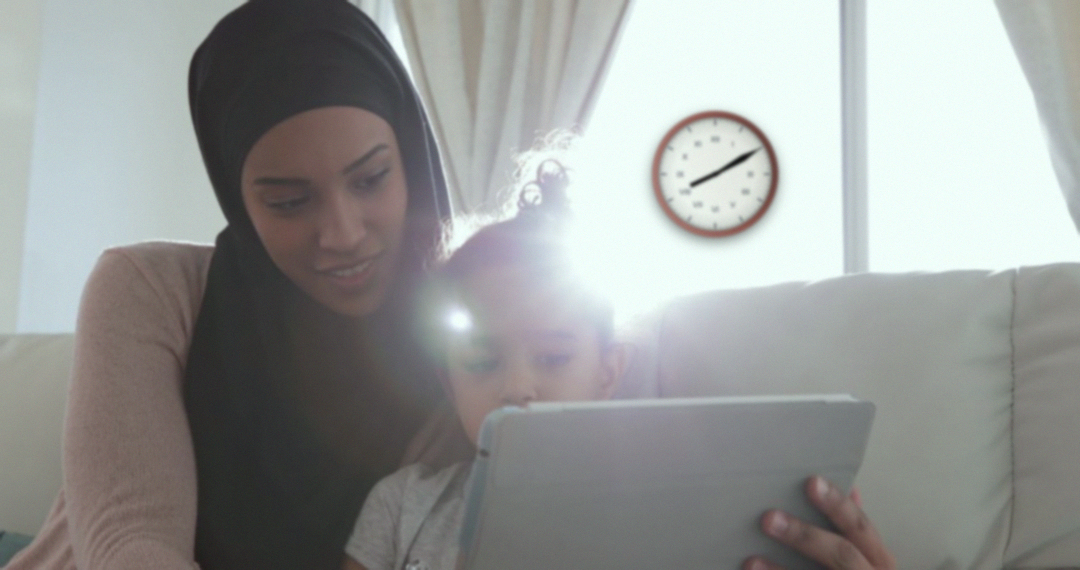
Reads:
{"hour": 8, "minute": 10}
